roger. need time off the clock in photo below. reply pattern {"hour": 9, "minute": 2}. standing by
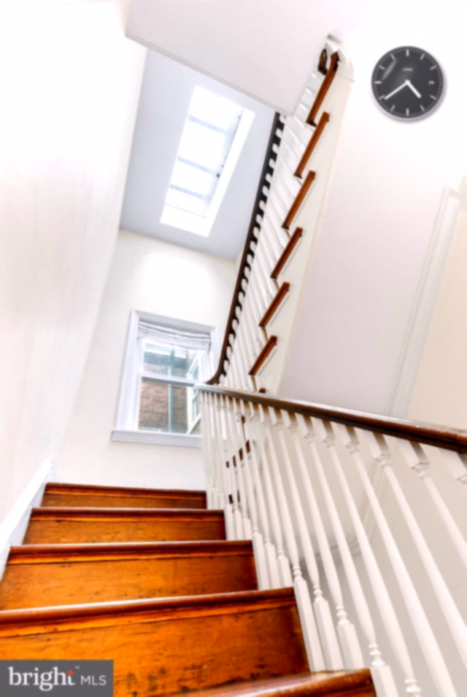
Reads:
{"hour": 4, "minute": 39}
